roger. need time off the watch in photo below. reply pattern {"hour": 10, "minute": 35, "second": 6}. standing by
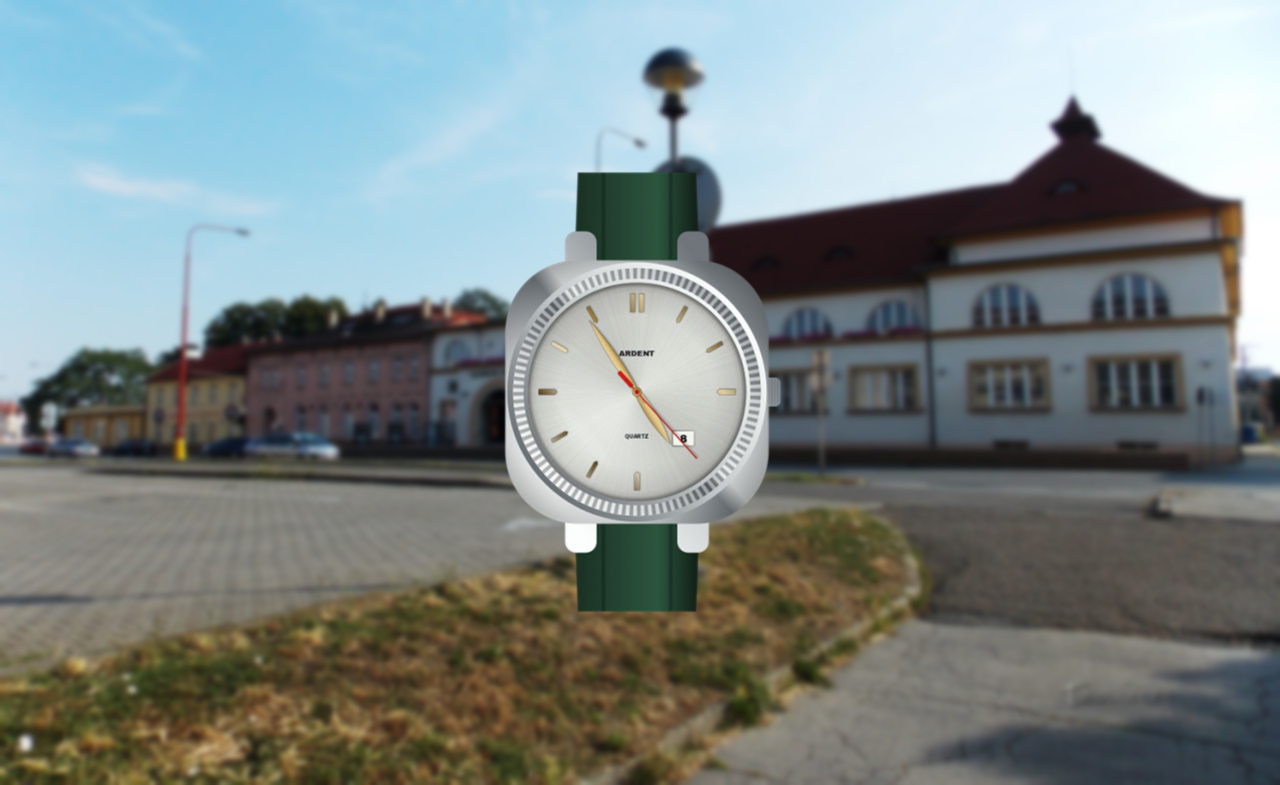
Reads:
{"hour": 4, "minute": 54, "second": 23}
